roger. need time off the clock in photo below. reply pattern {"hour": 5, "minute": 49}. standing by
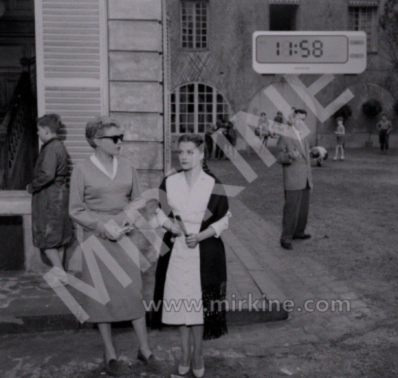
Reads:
{"hour": 11, "minute": 58}
